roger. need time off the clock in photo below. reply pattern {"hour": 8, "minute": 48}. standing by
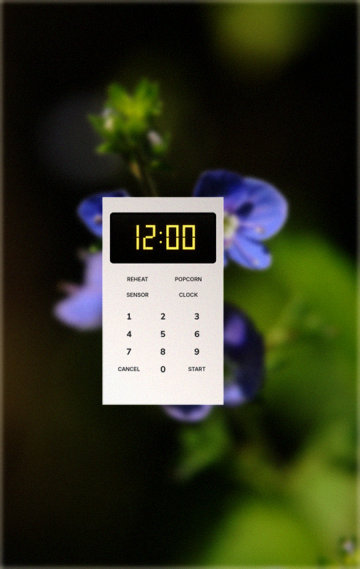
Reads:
{"hour": 12, "minute": 0}
